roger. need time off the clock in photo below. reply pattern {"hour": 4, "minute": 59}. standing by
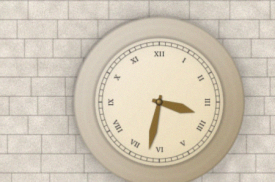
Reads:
{"hour": 3, "minute": 32}
